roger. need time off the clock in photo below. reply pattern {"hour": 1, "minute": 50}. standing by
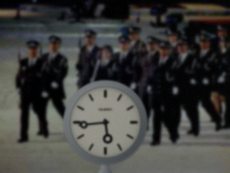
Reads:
{"hour": 5, "minute": 44}
